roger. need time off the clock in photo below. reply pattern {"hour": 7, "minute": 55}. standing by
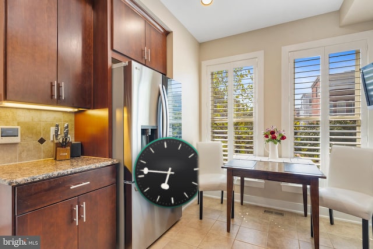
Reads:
{"hour": 6, "minute": 47}
